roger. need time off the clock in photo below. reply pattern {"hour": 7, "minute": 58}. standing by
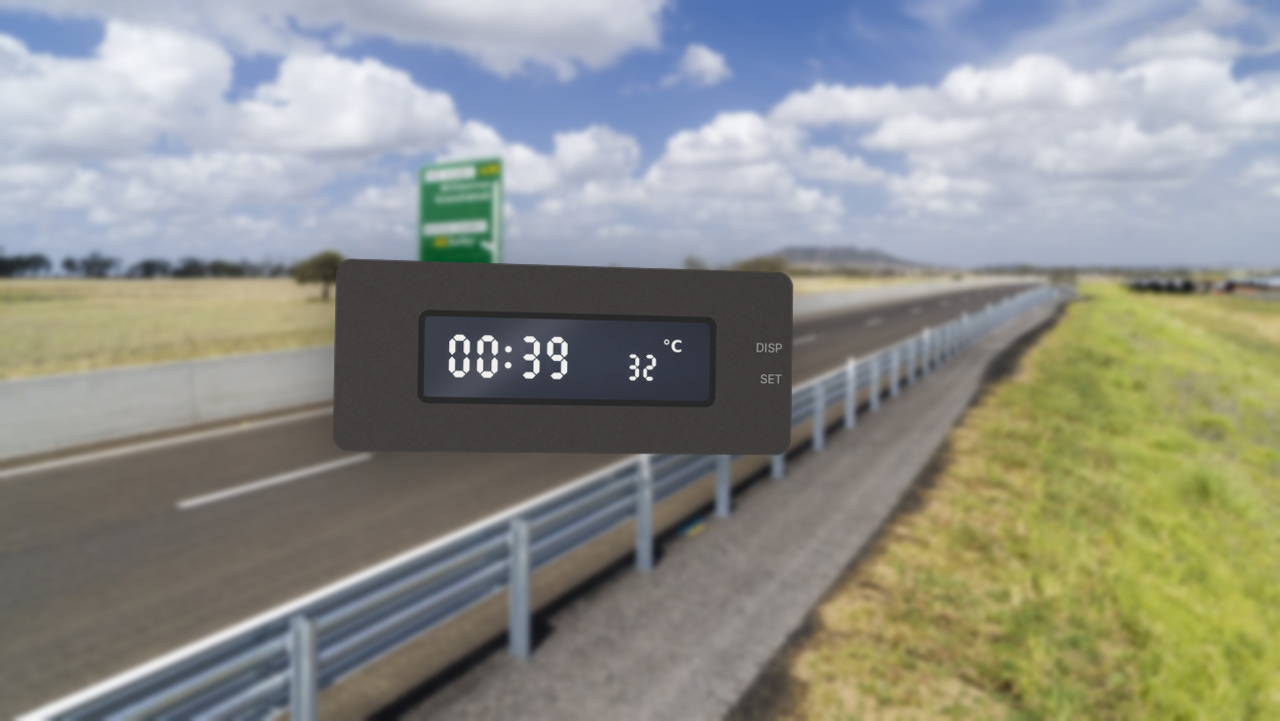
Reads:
{"hour": 0, "minute": 39}
